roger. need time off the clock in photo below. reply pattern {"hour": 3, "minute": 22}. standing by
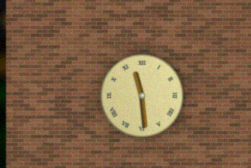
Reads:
{"hour": 11, "minute": 29}
